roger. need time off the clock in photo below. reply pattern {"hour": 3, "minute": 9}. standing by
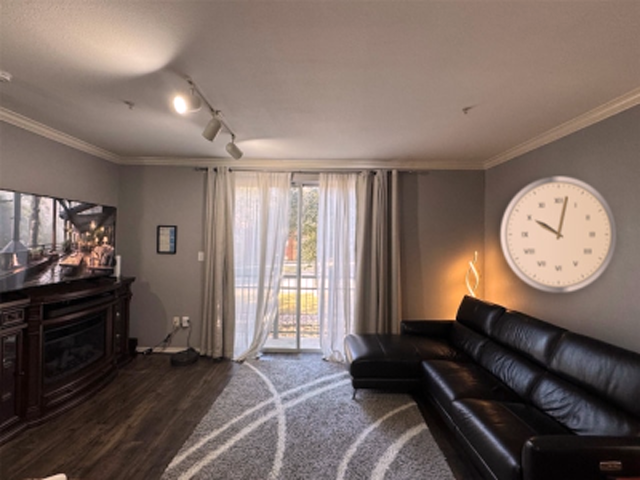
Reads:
{"hour": 10, "minute": 2}
